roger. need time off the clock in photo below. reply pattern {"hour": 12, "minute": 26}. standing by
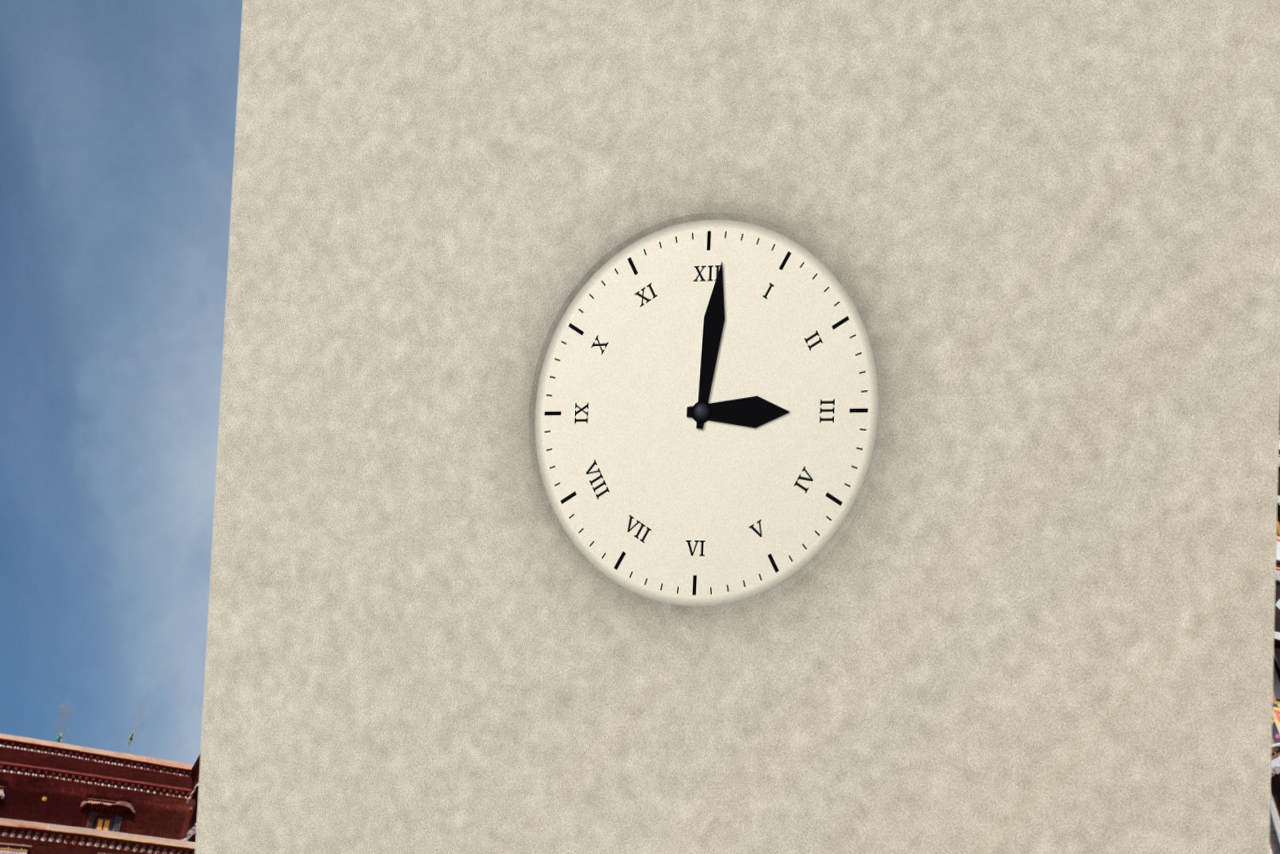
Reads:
{"hour": 3, "minute": 1}
